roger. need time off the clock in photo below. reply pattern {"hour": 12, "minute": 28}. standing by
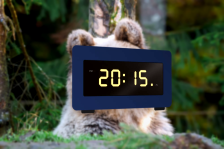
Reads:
{"hour": 20, "minute": 15}
